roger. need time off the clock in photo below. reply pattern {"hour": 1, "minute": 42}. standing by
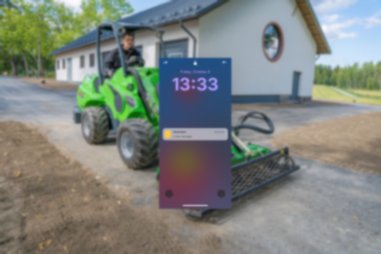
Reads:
{"hour": 13, "minute": 33}
